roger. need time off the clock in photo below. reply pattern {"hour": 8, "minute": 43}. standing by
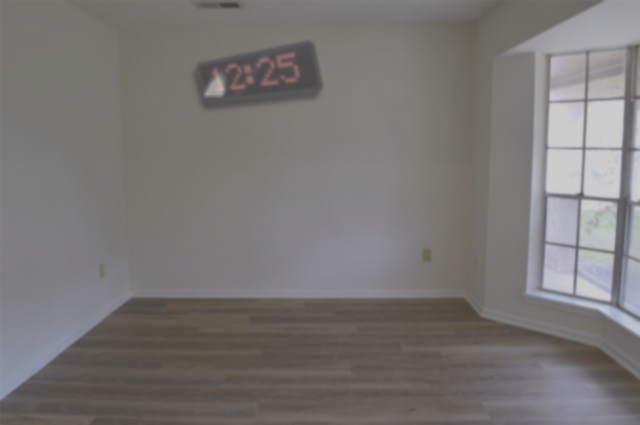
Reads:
{"hour": 12, "minute": 25}
